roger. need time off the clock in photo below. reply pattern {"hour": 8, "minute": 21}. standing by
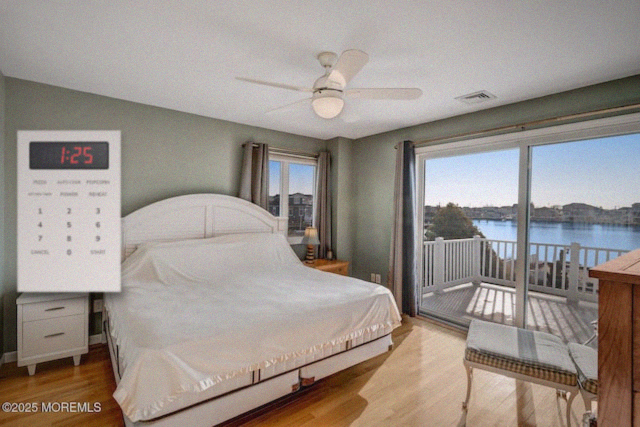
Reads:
{"hour": 1, "minute": 25}
